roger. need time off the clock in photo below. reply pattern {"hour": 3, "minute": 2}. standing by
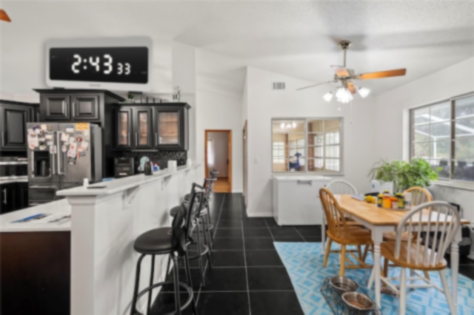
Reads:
{"hour": 2, "minute": 43}
